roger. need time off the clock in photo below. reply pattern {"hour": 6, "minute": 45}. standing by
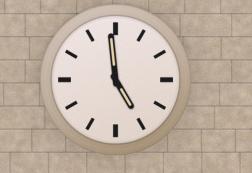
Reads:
{"hour": 4, "minute": 59}
